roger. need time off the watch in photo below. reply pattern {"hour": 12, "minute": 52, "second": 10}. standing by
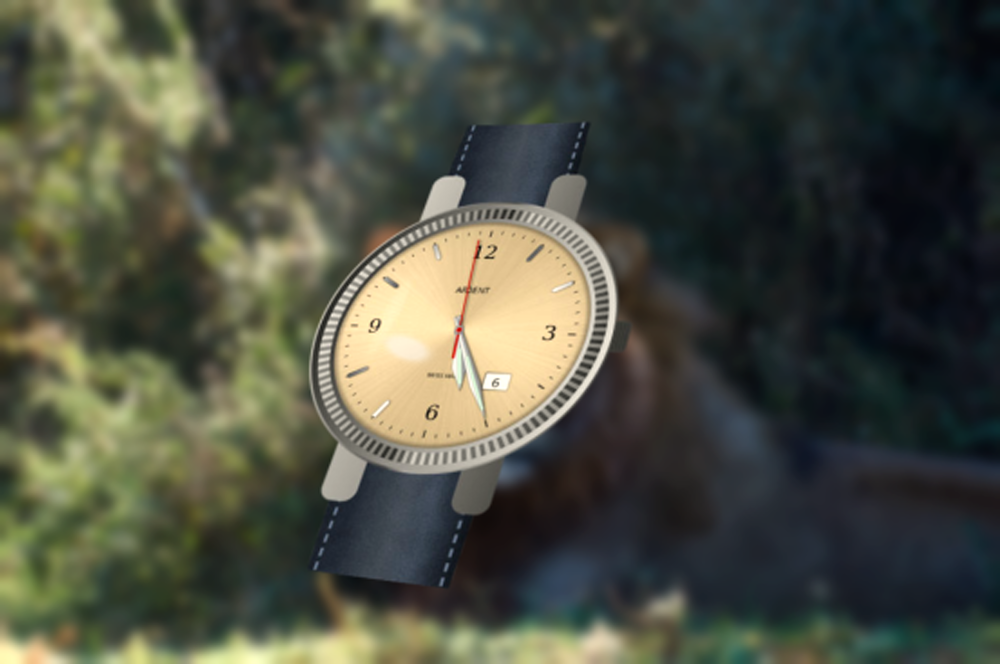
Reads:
{"hour": 5, "minute": 24, "second": 59}
